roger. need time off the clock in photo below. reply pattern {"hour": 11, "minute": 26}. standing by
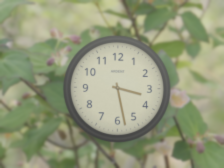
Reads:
{"hour": 3, "minute": 28}
